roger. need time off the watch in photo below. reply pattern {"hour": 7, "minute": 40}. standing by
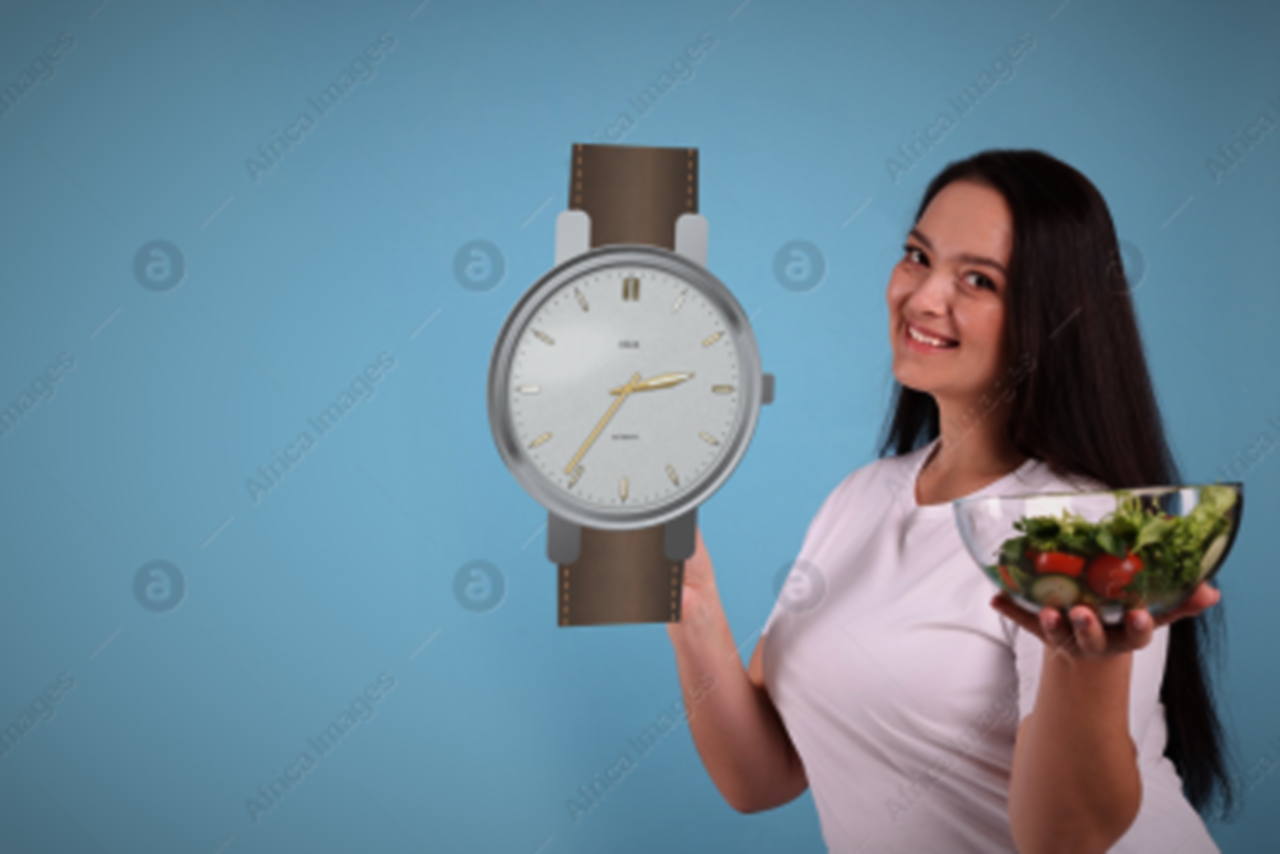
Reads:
{"hour": 2, "minute": 36}
